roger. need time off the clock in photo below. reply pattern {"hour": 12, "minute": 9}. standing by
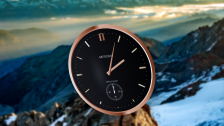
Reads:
{"hour": 2, "minute": 4}
